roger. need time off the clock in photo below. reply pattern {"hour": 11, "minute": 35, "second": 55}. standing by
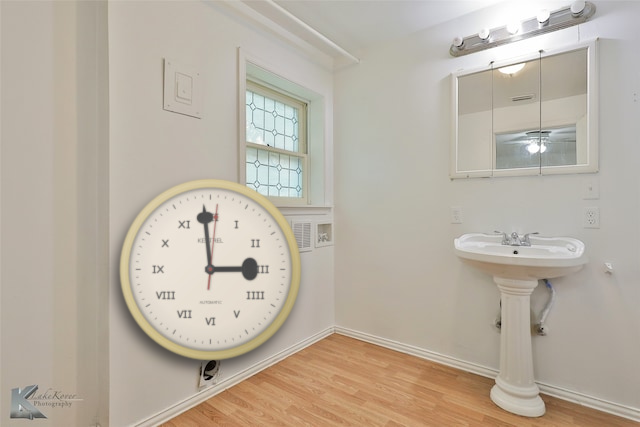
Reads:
{"hour": 2, "minute": 59, "second": 1}
